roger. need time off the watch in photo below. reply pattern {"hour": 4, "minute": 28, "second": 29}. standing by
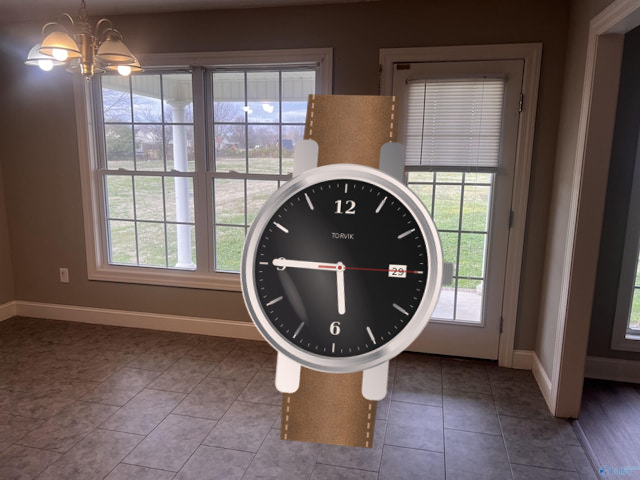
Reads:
{"hour": 5, "minute": 45, "second": 15}
